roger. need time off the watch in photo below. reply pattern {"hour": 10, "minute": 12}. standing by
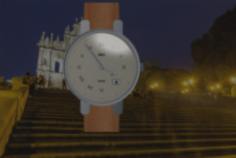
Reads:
{"hour": 3, "minute": 54}
